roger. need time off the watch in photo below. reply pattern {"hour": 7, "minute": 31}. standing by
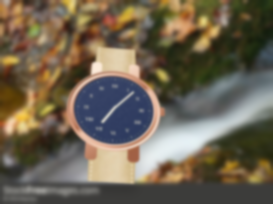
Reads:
{"hour": 7, "minute": 7}
